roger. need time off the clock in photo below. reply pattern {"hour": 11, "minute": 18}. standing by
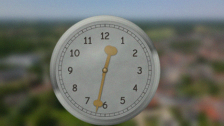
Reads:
{"hour": 12, "minute": 32}
